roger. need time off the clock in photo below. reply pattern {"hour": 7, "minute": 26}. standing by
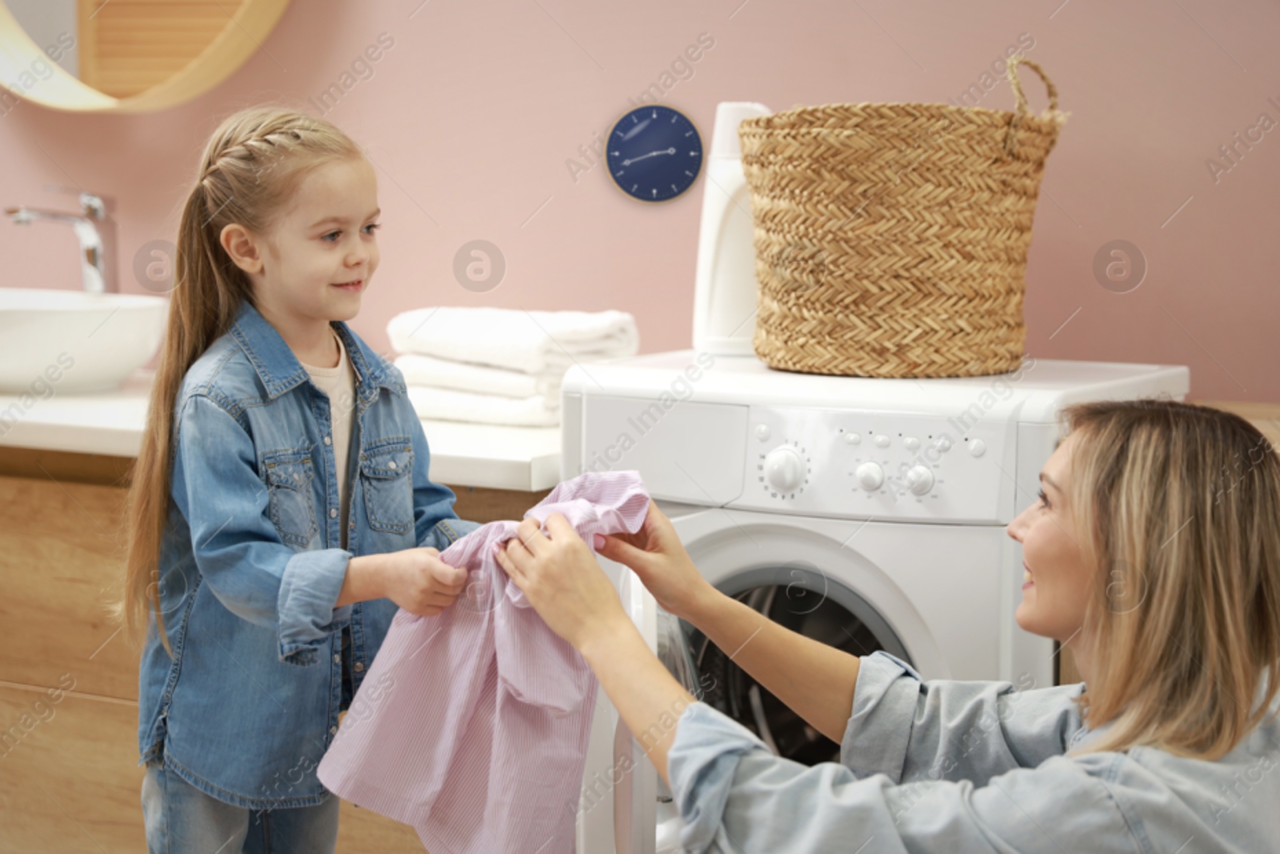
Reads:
{"hour": 2, "minute": 42}
